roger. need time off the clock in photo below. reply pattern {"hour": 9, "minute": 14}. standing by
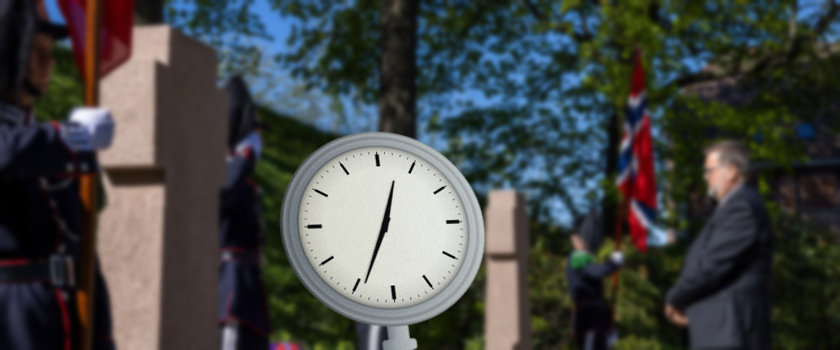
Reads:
{"hour": 12, "minute": 34}
